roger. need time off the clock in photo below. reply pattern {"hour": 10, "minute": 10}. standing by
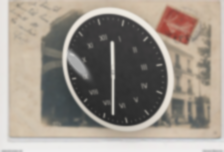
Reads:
{"hour": 12, "minute": 33}
